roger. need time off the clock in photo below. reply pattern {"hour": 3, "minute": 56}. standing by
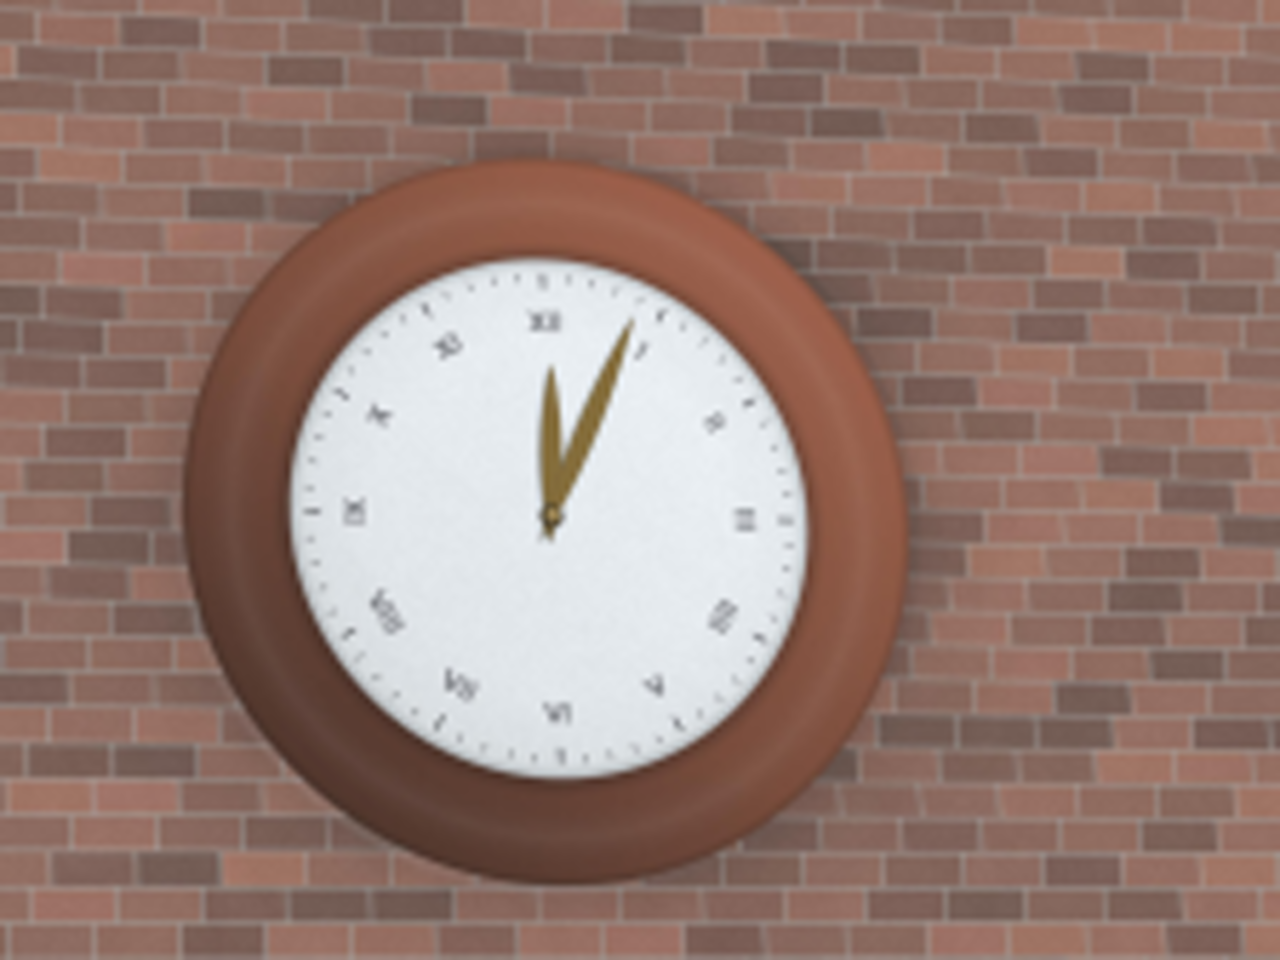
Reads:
{"hour": 12, "minute": 4}
